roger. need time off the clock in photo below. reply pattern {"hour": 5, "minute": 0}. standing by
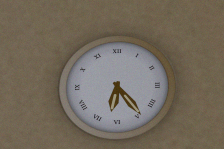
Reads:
{"hour": 6, "minute": 24}
